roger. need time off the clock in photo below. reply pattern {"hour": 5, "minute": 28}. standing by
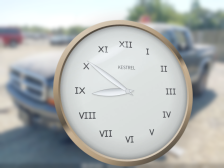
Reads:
{"hour": 8, "minute": 51}
